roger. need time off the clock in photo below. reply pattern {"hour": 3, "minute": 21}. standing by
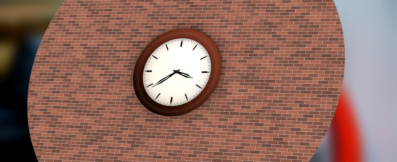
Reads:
{"hour": 3, "minute": 39}
